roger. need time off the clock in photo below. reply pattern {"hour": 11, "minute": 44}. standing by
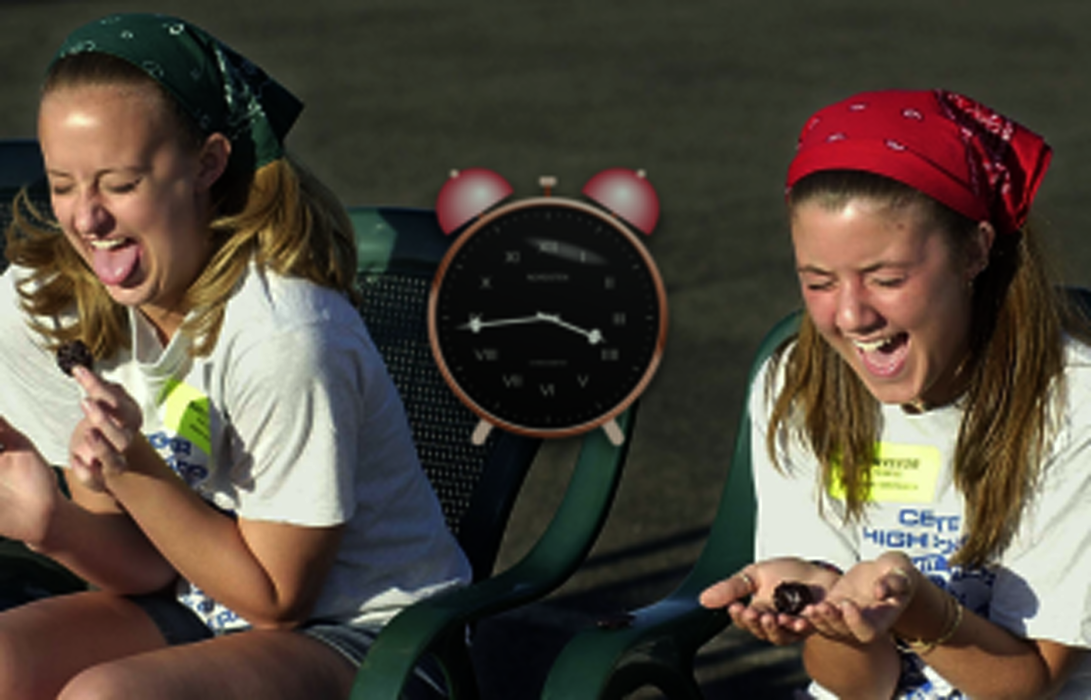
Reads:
{"hour": 3, "minute": 44}
